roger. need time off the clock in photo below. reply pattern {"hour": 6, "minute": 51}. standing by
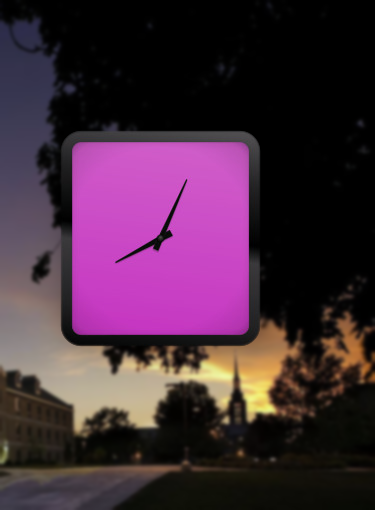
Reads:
{"hour": 8, "minute": 4}
